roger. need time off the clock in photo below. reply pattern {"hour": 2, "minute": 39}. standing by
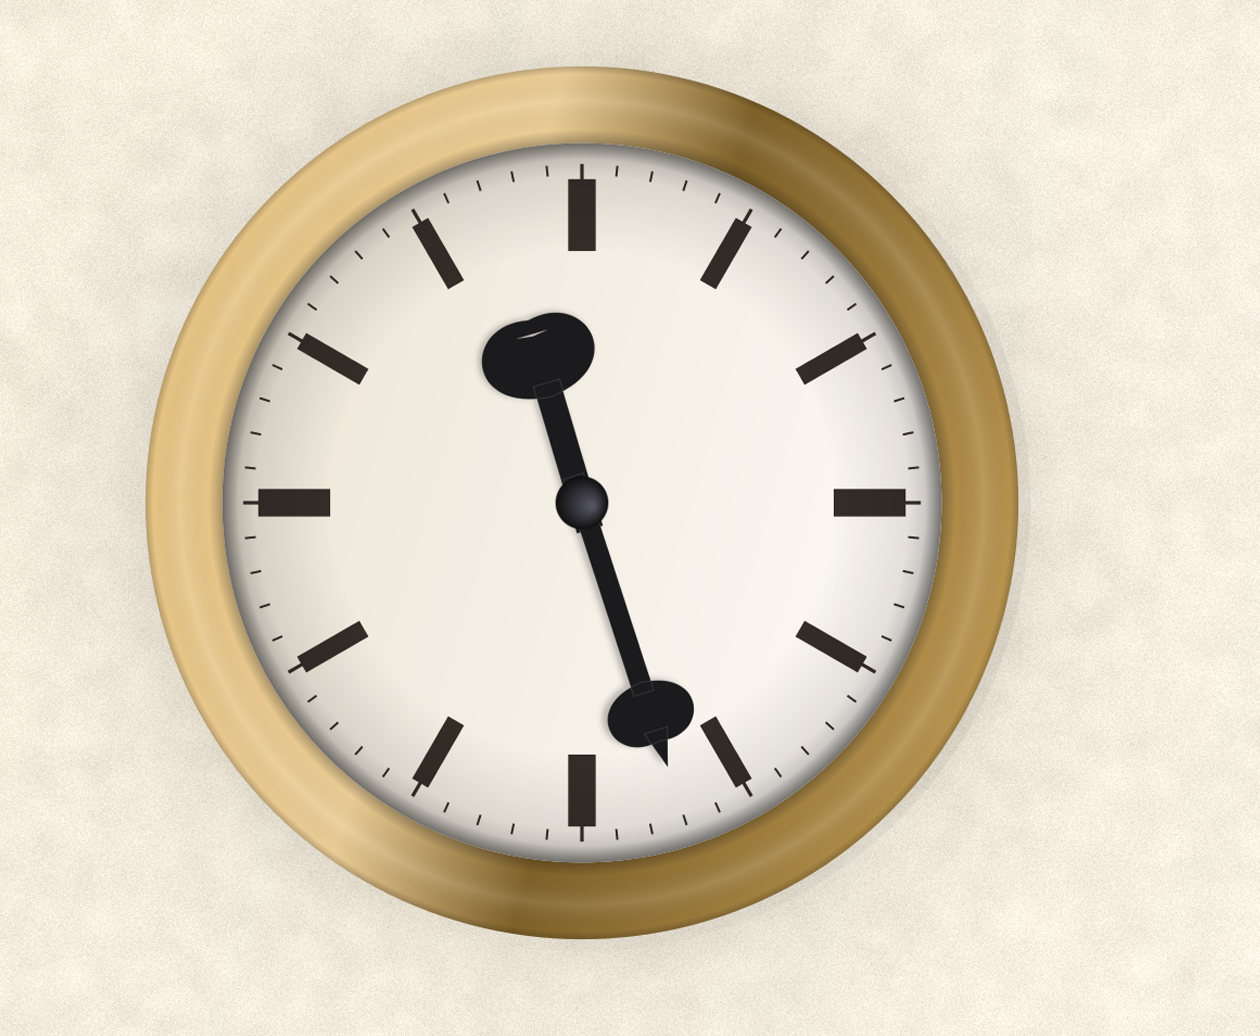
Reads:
{"hour": 11, "minute": 27}
